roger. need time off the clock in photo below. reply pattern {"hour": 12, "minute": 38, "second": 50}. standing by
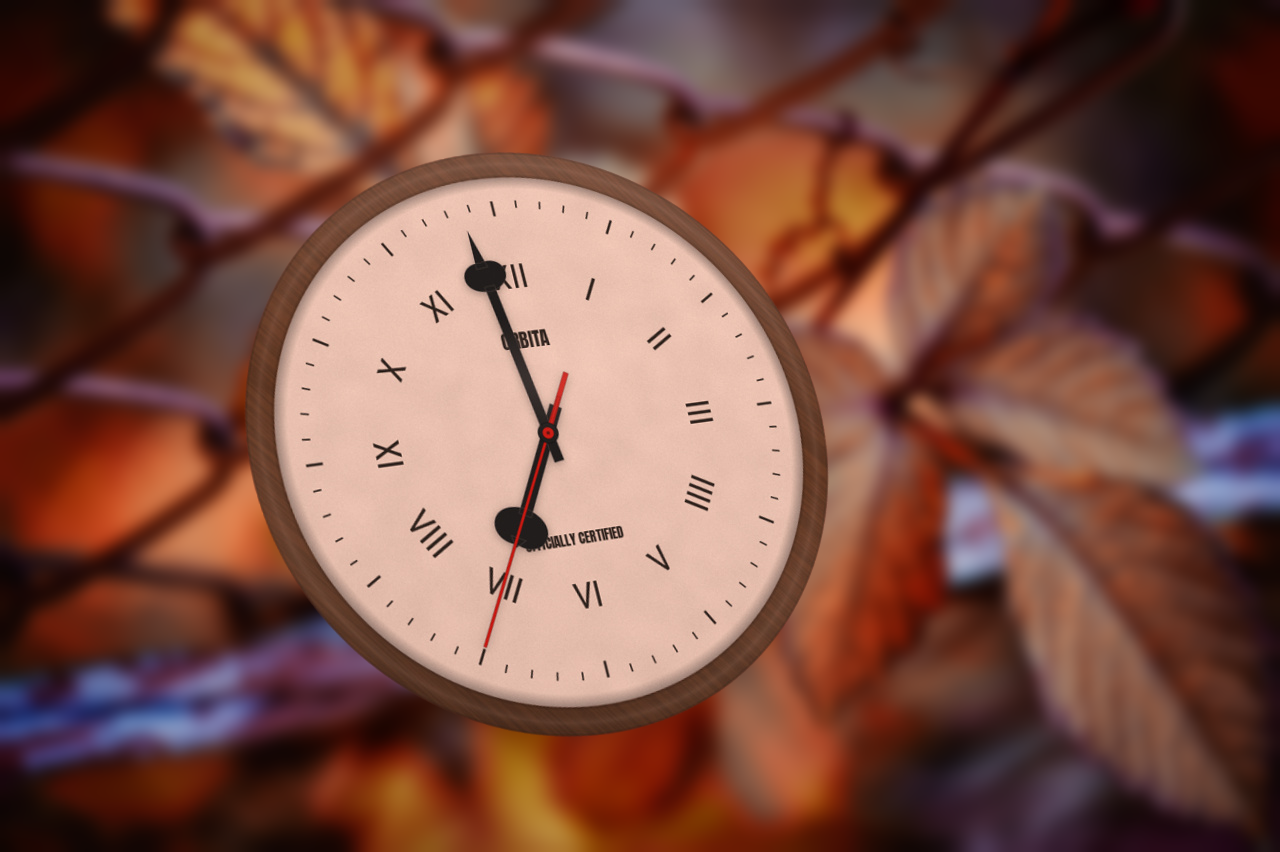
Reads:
{"hour": 6, "minute": 58, "second": 35}
